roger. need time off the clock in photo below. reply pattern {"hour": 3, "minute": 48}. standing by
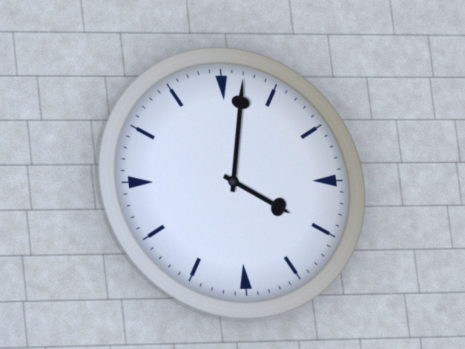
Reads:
{"hour": 4, "minute": 2}
